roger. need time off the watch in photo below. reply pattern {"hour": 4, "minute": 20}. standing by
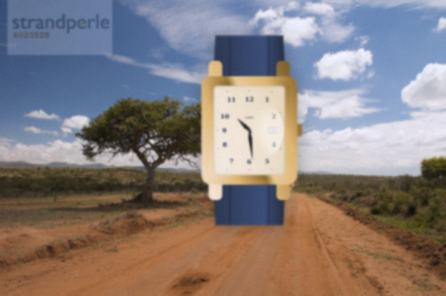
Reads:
{"hour": 10, "minute": 29}
